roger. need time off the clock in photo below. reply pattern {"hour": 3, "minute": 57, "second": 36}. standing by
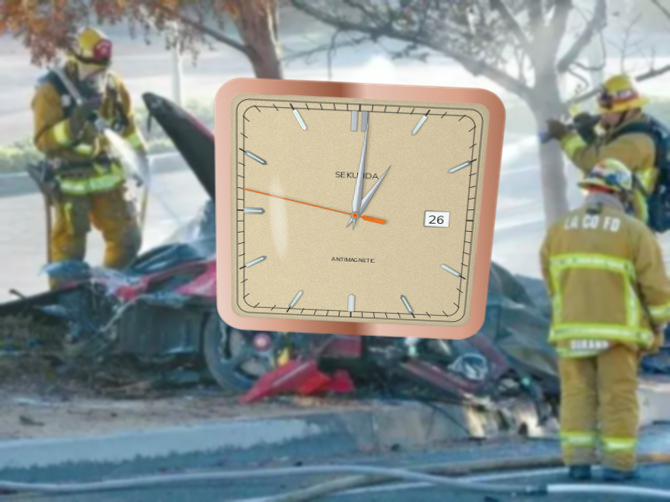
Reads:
{"hour": 1, "minute": 0, "second": 47}
